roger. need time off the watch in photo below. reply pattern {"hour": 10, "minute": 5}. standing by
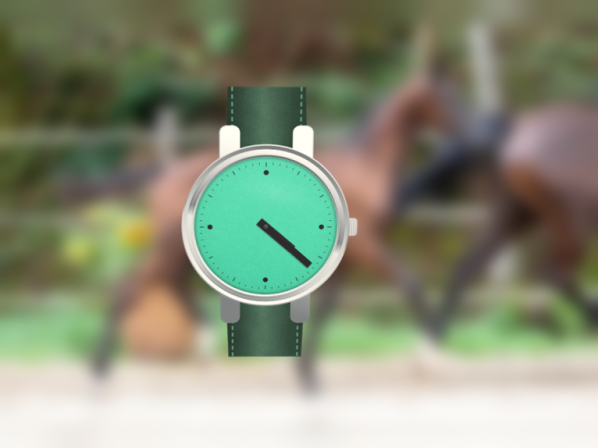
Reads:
{"hour": 4, "minute": 22}
